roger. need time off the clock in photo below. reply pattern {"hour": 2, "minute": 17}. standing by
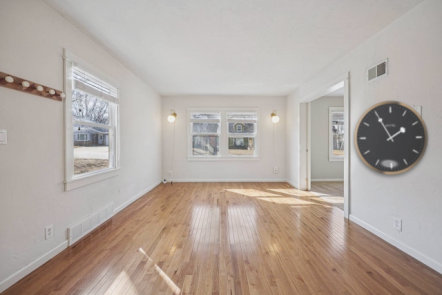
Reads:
{"hour": 1, "minute": 55}
